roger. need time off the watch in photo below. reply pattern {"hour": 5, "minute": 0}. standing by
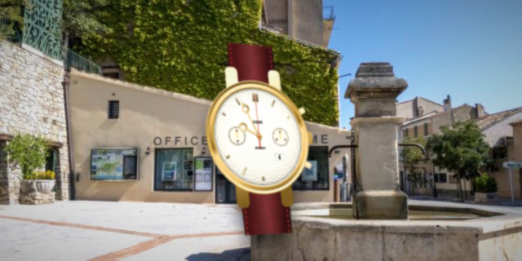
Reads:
{"hour": 9, "minute": 56}
